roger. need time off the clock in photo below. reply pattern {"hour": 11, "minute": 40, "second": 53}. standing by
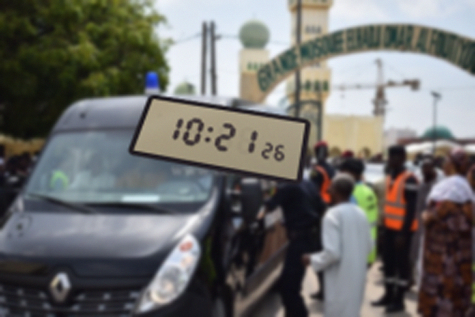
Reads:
{"hour": 10, "minute": 21, "second": 26}
